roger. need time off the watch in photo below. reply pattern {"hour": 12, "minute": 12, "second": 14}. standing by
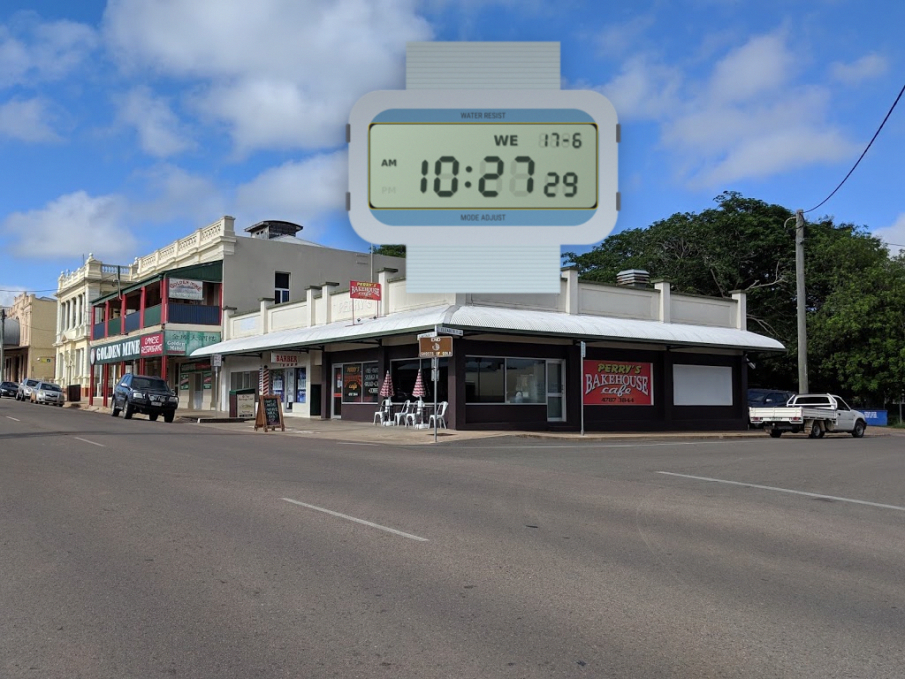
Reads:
{"hour": 10, "minute": 27, "second": 29}
